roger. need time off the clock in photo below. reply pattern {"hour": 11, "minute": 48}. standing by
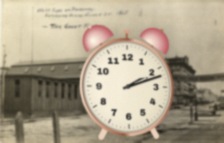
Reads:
{"hour": 2, "minute": 12}
